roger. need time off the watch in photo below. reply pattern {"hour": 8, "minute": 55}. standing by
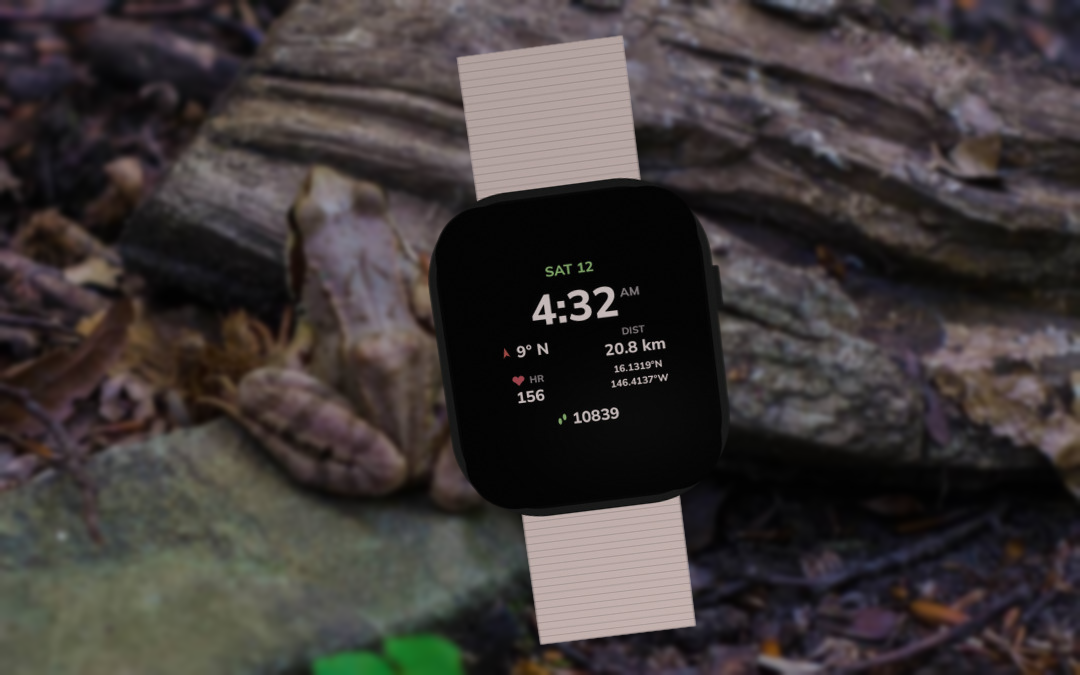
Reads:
{"hour": 4, "minute": 32}
